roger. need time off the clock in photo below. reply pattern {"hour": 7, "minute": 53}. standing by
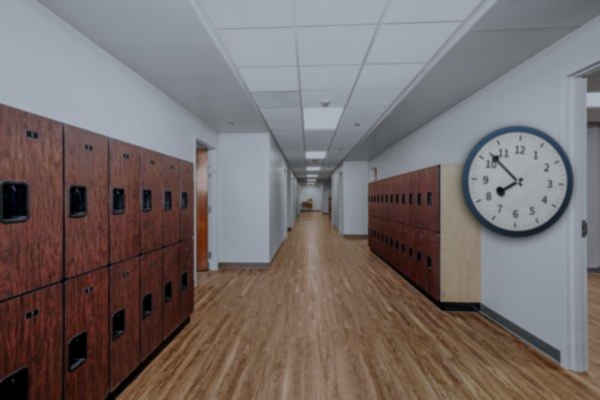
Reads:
{"hour": 7, "minute": 52}
